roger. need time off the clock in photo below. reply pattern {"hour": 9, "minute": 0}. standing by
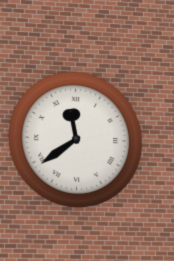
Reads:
{"hour": 11, "minute": 39}
